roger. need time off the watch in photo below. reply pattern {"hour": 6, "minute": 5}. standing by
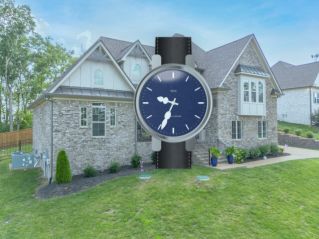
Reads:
{"hour": 9, "minute": 34}
